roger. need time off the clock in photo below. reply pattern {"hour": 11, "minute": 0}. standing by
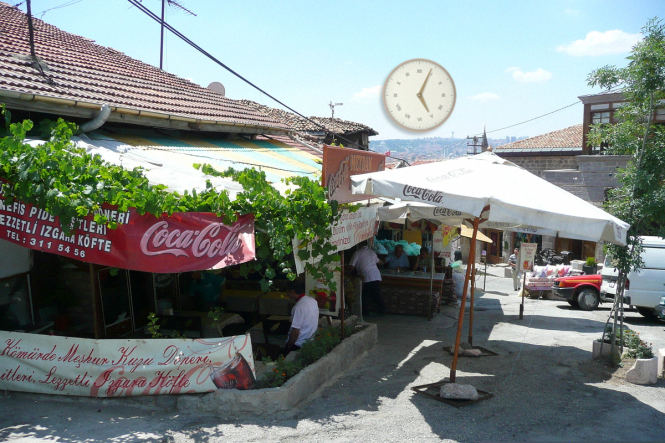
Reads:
{"hour": 5, "minute": 4}
